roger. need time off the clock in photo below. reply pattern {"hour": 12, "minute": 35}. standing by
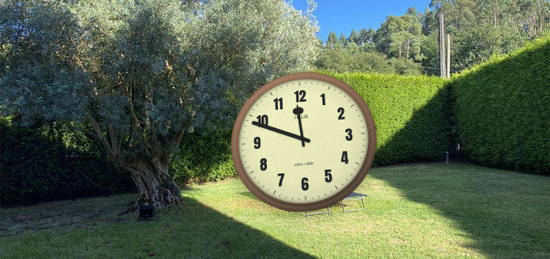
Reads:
{"hour": 11, "minute": 49}
